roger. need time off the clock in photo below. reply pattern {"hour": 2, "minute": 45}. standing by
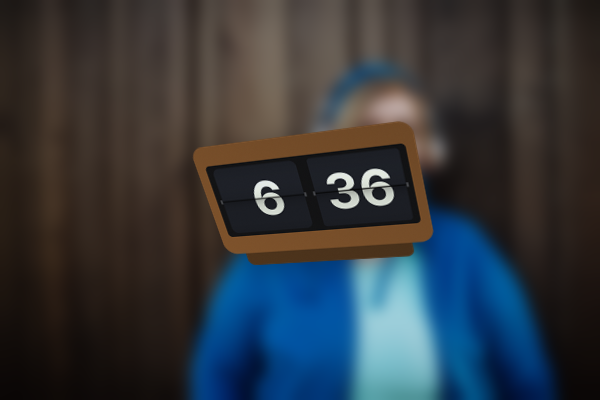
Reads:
{"hour": 6, "minute": 36}
